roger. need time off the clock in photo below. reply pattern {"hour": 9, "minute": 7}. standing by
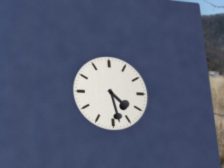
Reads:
{"hour": 4, "minute": 28}
